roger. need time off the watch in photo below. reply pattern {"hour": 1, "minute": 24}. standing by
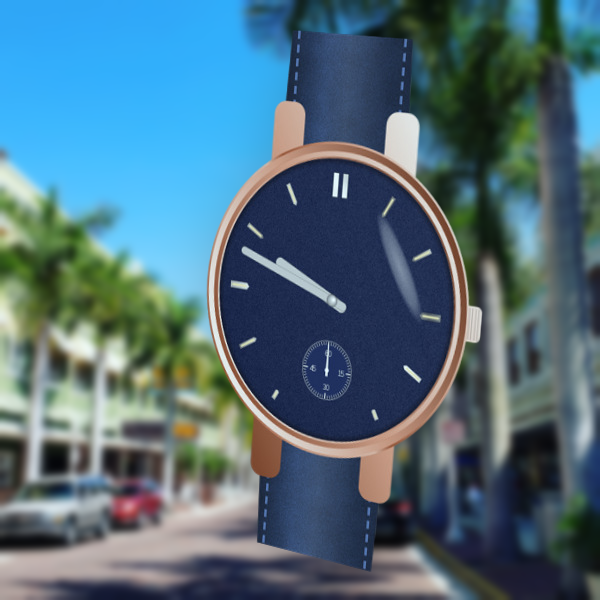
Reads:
{"hour": 9, "minute": 48}
